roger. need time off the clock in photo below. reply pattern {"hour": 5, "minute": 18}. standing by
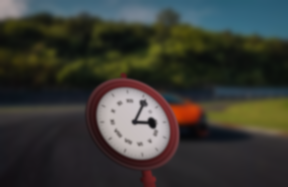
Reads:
{"hour": 3, "minute": 6}
